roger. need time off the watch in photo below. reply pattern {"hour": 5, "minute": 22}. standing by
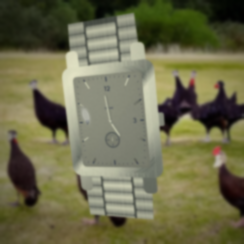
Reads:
{"hour": 4, "minute": 59}
